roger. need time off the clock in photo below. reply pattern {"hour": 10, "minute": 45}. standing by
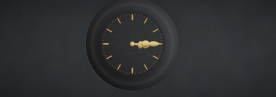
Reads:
{"hour": 3, "minute": 15}
